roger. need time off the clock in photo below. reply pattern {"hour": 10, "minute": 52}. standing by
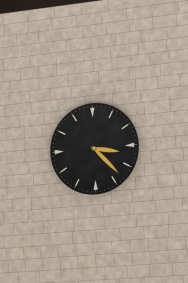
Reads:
{"hour": 3, "minute": 23}
